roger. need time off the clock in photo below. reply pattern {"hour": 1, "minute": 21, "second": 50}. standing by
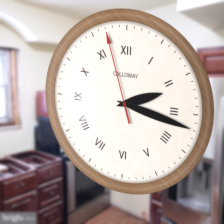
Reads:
{"hour": 2, "minute": 16, "second": 57}
